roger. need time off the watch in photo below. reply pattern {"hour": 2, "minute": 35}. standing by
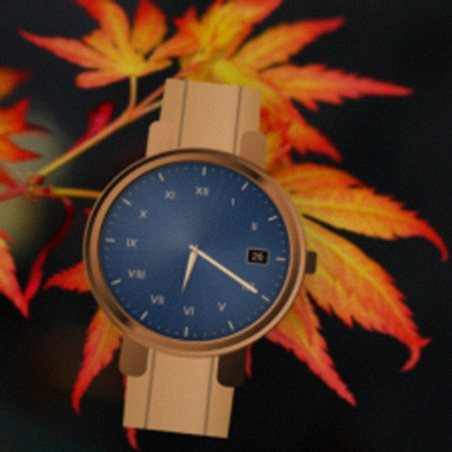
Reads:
{"hour": 6, "minute": 20}
